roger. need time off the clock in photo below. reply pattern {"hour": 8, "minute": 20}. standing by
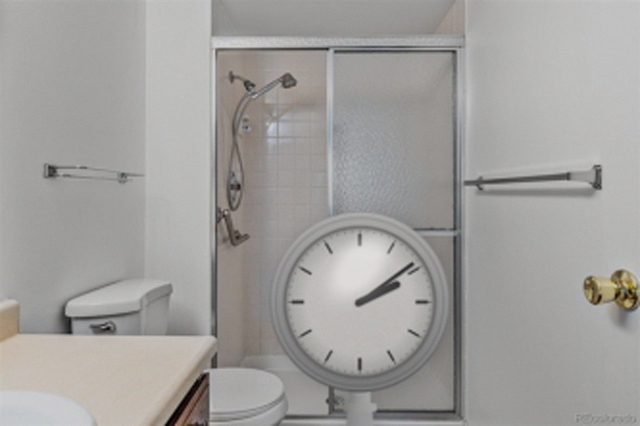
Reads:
{"hour": 2, "minute": 9}
